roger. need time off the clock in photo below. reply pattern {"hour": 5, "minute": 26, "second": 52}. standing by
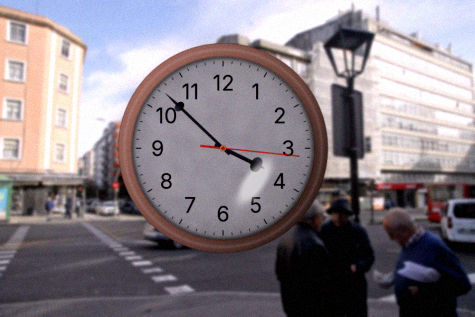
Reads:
{"hour": 3, "minute": 52, "second": 16}
